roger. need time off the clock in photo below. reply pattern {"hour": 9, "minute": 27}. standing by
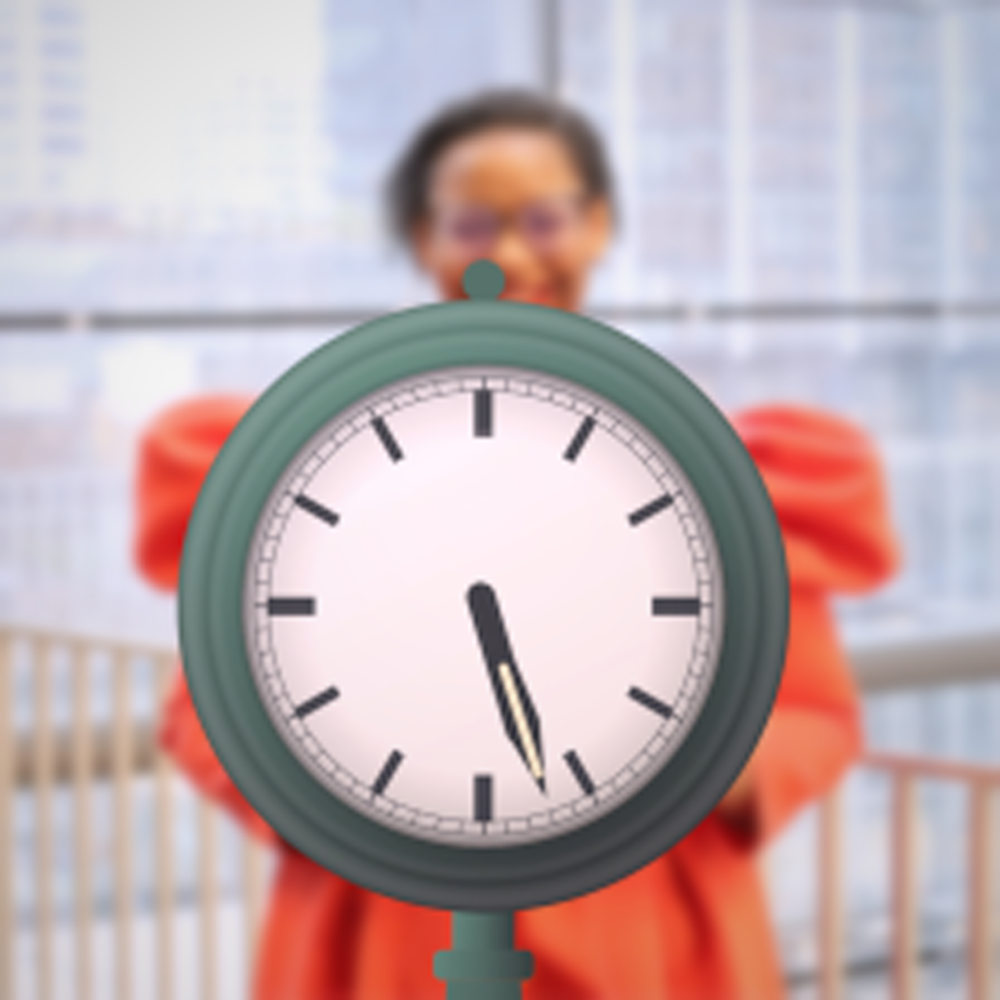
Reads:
{"hour": 5, "minute": 27}
